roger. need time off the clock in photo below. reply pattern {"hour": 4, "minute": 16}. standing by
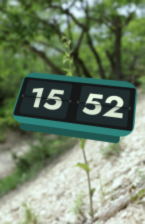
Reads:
{"hour": 15, "minute": 52}
